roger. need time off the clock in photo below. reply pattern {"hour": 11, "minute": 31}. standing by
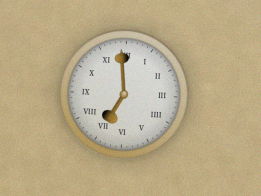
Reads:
{"hour": 6, "minute": 59}
